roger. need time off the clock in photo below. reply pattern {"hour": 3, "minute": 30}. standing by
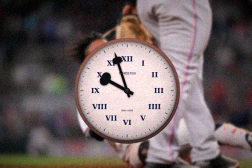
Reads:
{"hour": 9, "minute": 57}
